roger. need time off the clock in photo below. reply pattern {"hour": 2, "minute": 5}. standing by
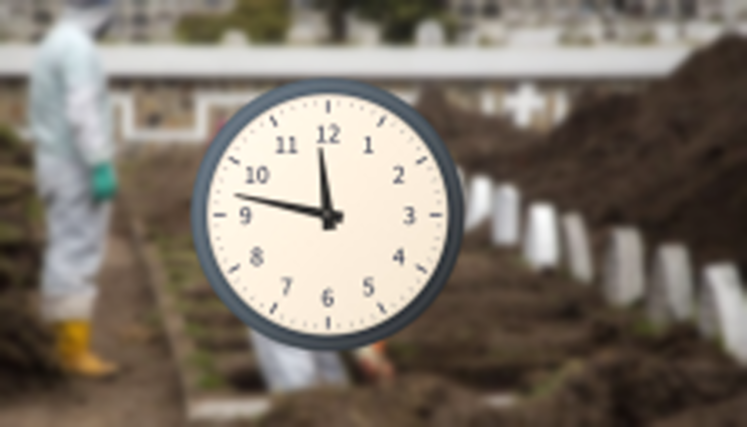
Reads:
{"hour": 11, "minute": 47}
